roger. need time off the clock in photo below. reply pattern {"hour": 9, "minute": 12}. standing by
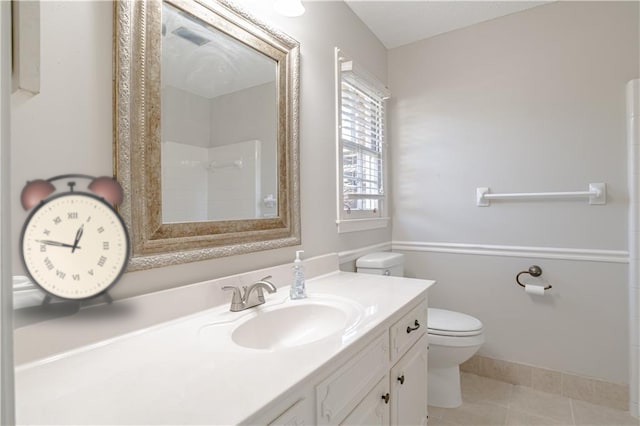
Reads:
{"hour": 12, "minute": 47}
